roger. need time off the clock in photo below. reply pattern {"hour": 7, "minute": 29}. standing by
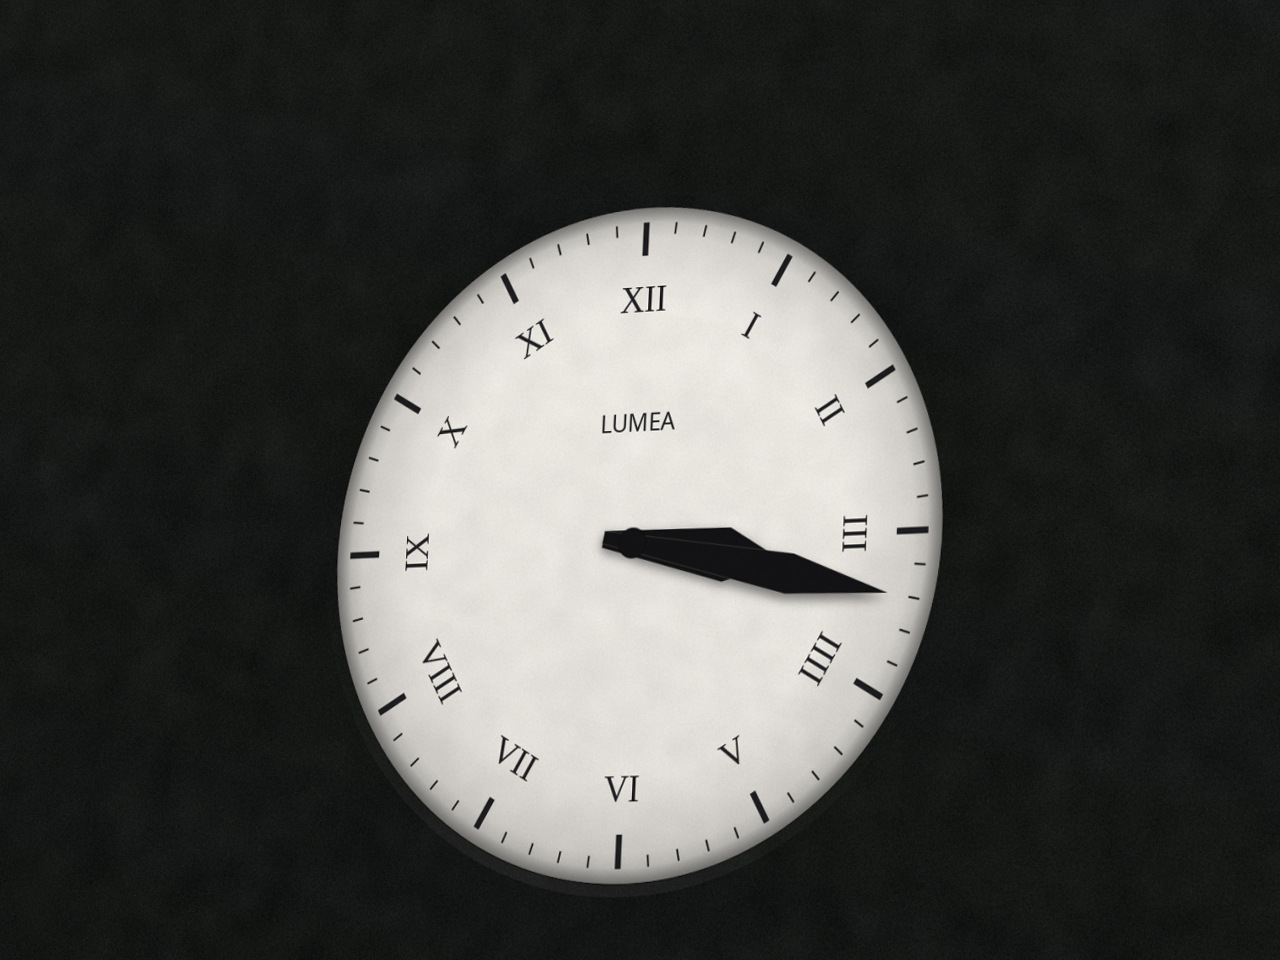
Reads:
{"hour": 3, "minute": 17}
